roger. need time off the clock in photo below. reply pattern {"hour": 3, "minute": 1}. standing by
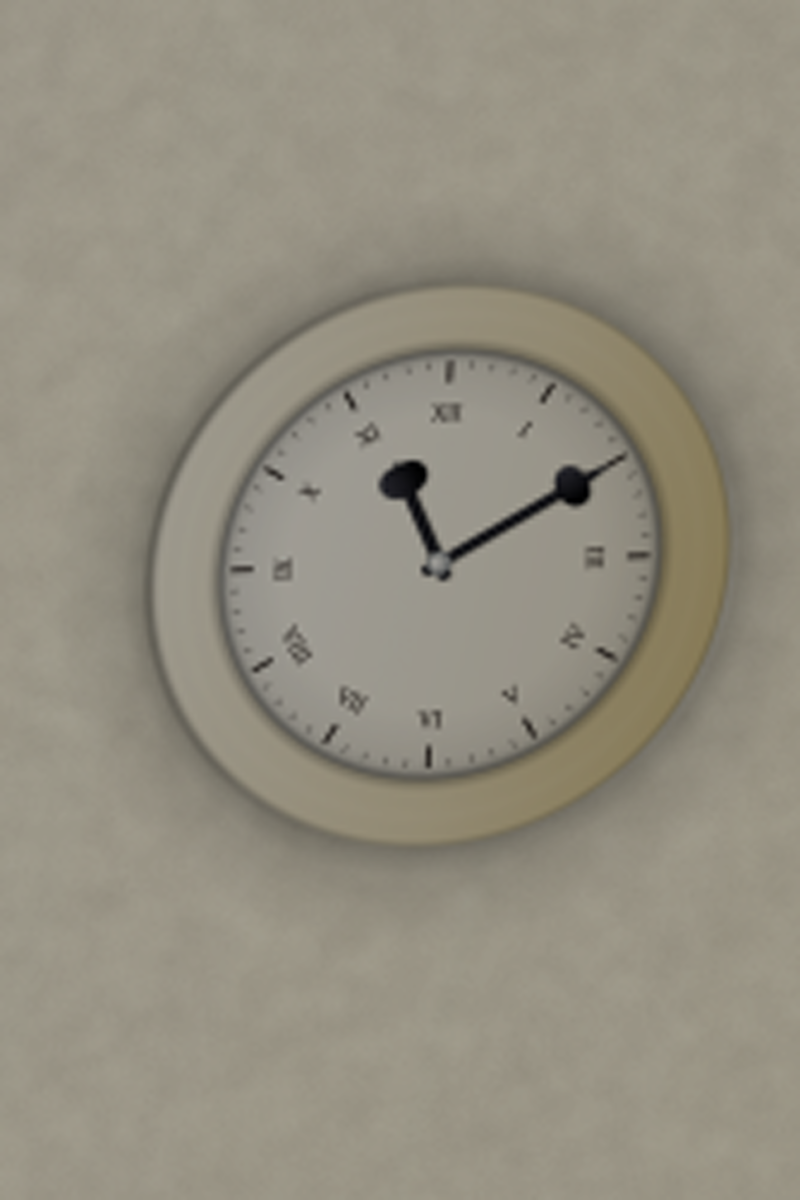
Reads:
{"hour": 11, "minute": 10}
